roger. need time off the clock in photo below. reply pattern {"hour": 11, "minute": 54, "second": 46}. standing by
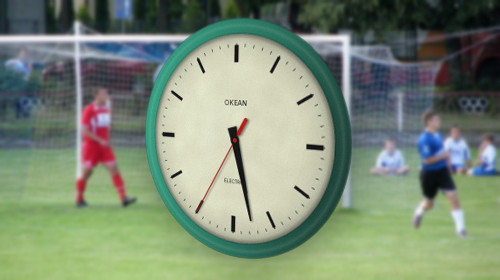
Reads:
{"hour": 5, "minute": 27, "second": 35}
